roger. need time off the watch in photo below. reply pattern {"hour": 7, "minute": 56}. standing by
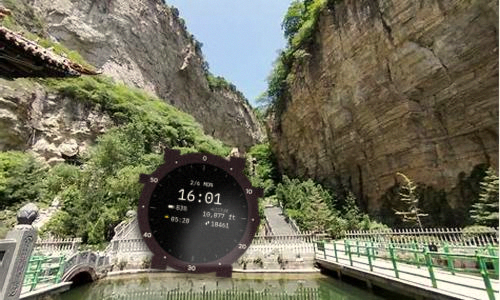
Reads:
{"hour": 16, "minute": 1}
